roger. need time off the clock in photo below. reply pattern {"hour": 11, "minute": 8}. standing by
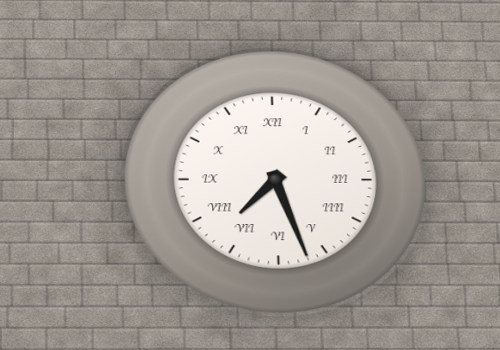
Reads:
{"hour": 7, "minute": 27}
